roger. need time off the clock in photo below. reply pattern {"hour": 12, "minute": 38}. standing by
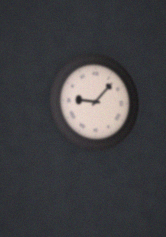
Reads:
{"hour": 9, "minute": 7}
